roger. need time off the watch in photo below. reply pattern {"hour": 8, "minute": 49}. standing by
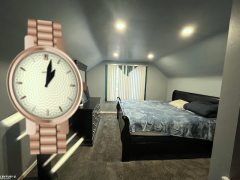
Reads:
{"hour": 1, "minute": 2}
